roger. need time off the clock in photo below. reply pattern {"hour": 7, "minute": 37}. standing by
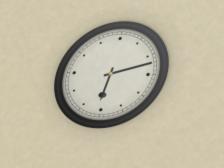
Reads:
{"hour": 6, "minute": 12}
